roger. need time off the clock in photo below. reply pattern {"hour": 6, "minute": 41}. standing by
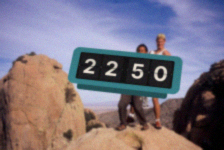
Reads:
{"hour": 22, "minute": 50}
